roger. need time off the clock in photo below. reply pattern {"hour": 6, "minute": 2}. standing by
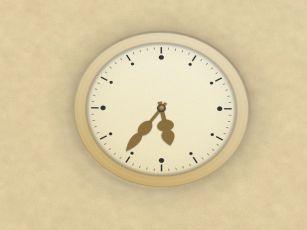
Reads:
{"hour": 5, "minute": 36}
